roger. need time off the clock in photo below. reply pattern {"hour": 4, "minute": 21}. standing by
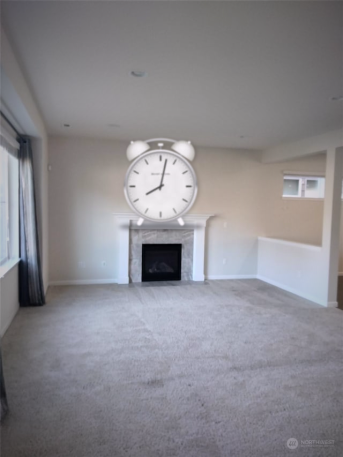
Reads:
{"hour": 8, "minute": 2}
